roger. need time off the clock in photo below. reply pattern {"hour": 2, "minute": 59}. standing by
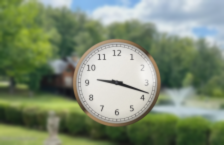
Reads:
{"hour": 9, "minute": 18}
